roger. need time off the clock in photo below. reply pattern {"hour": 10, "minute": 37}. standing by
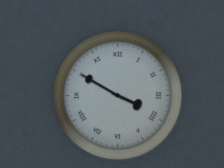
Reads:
{"hour": 3, "minute": 50}
